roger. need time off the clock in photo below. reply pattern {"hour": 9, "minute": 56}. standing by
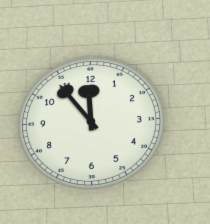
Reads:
{"hour": 11, "minute": 54}
